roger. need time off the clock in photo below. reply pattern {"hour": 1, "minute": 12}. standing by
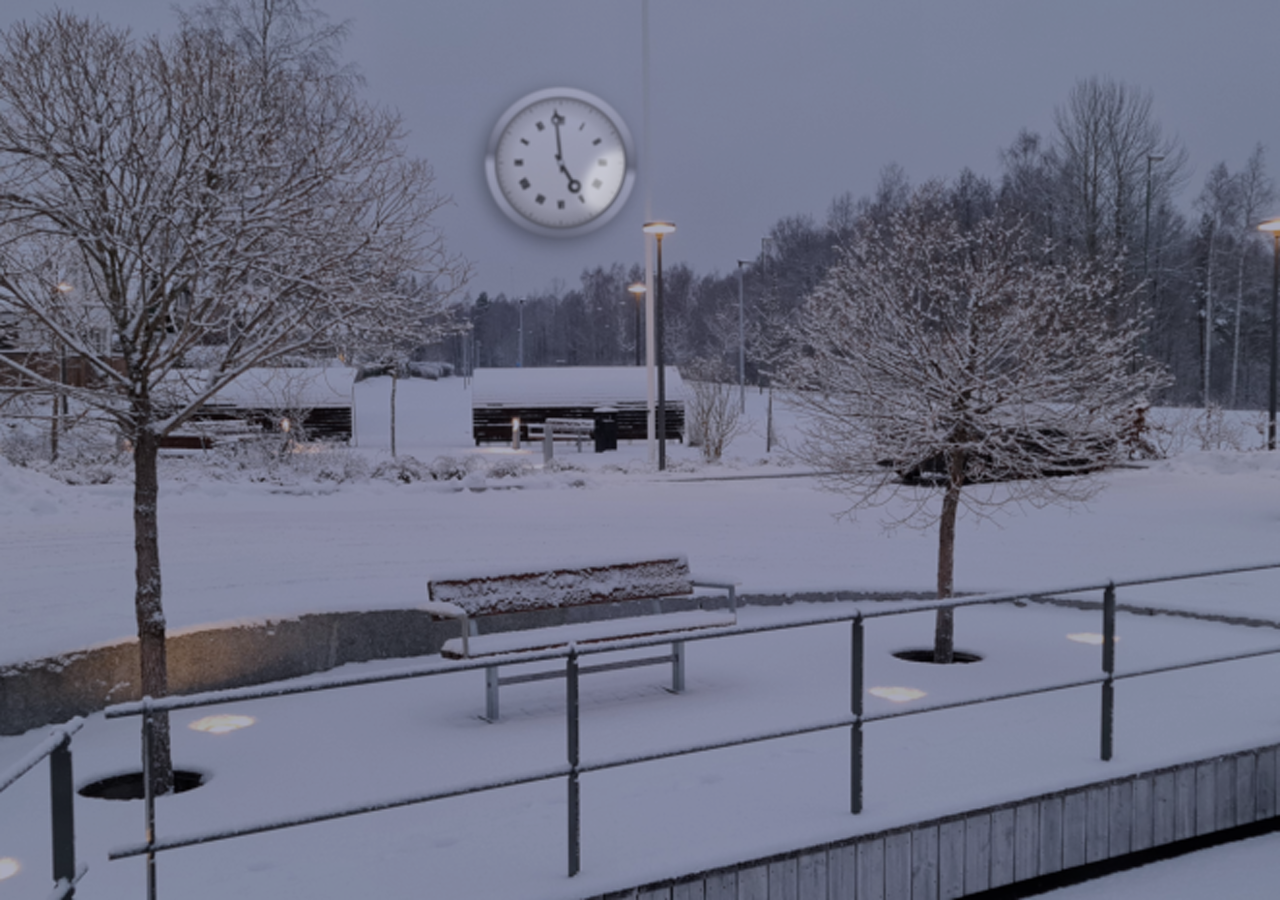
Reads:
{"hour": 4, "minute": 59}
